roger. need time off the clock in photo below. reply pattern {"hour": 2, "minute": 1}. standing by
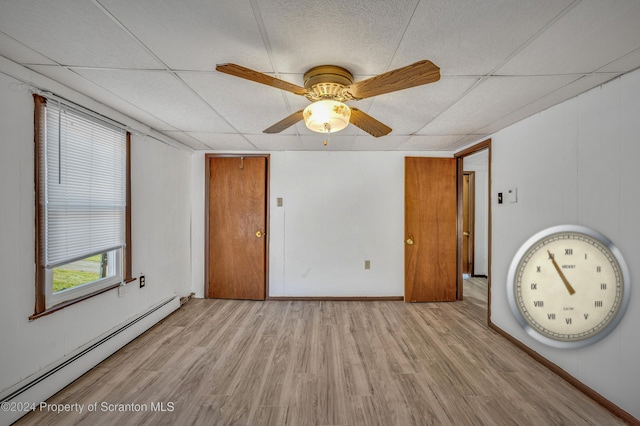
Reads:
{"hour": 10, "minute": 55}
